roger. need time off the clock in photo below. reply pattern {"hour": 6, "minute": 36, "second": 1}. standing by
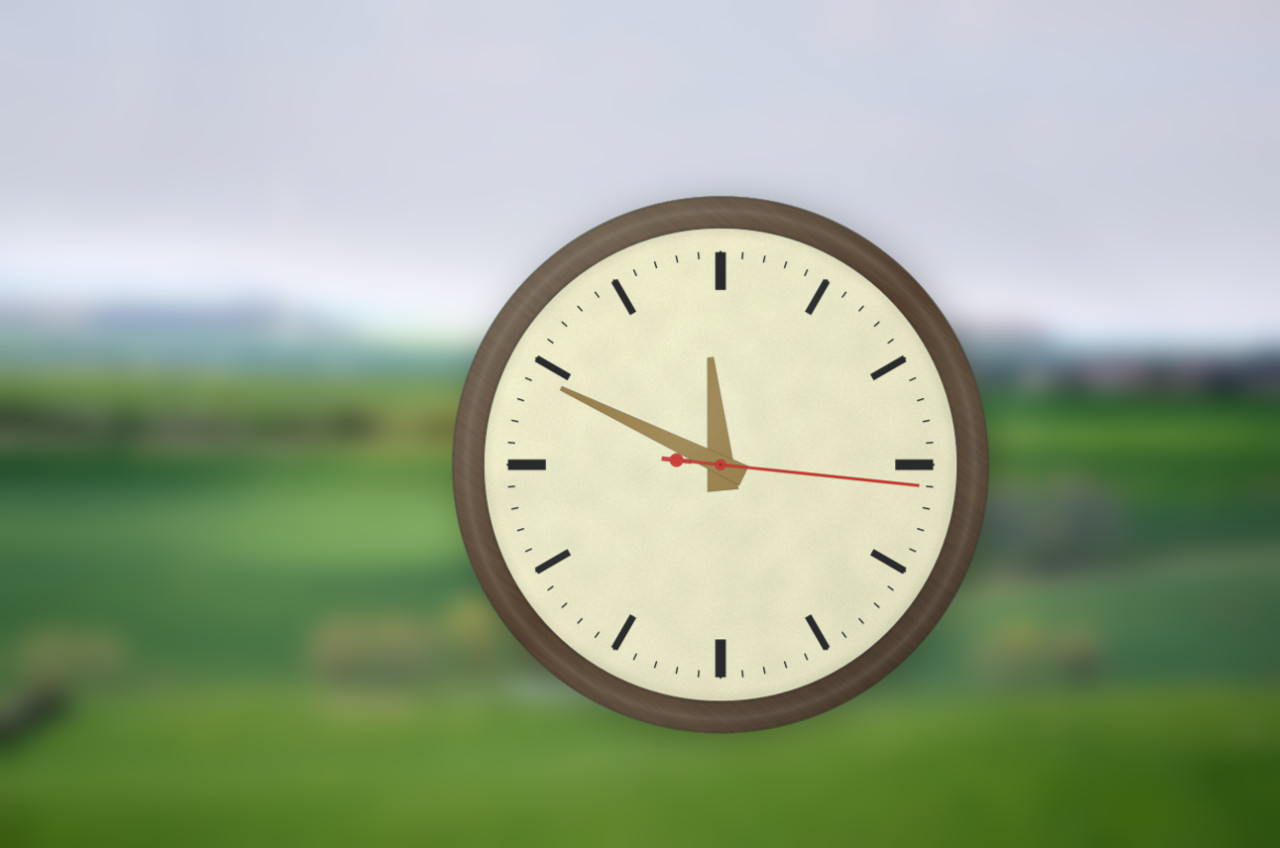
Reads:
{"hour": 11, "minute": 49, "second": 16}
